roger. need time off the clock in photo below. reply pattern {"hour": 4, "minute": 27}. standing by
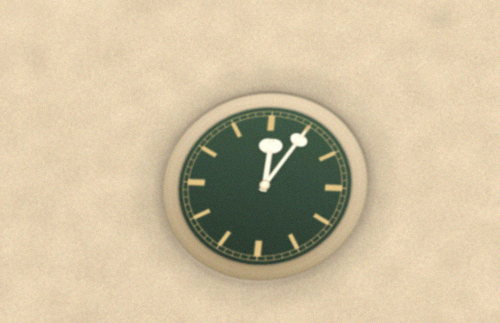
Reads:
{"hour": 12, "minute": 5}
